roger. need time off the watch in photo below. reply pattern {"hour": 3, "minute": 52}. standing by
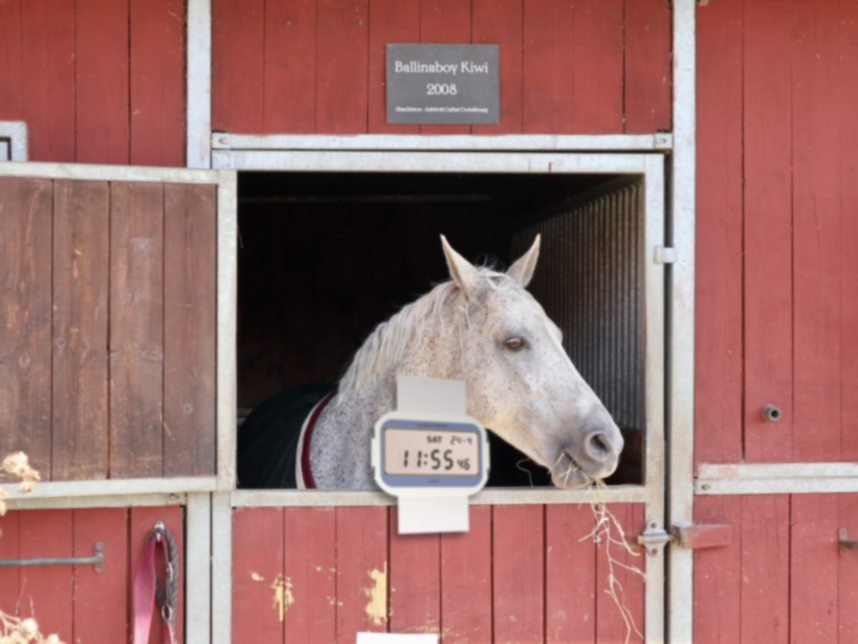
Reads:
{"hour": 11, "minute": 55}
